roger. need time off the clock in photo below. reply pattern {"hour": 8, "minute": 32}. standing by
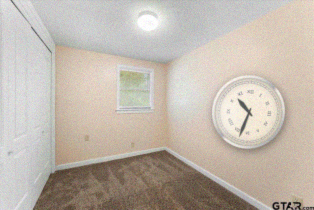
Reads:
{"hour": 10, "minute": 33}
